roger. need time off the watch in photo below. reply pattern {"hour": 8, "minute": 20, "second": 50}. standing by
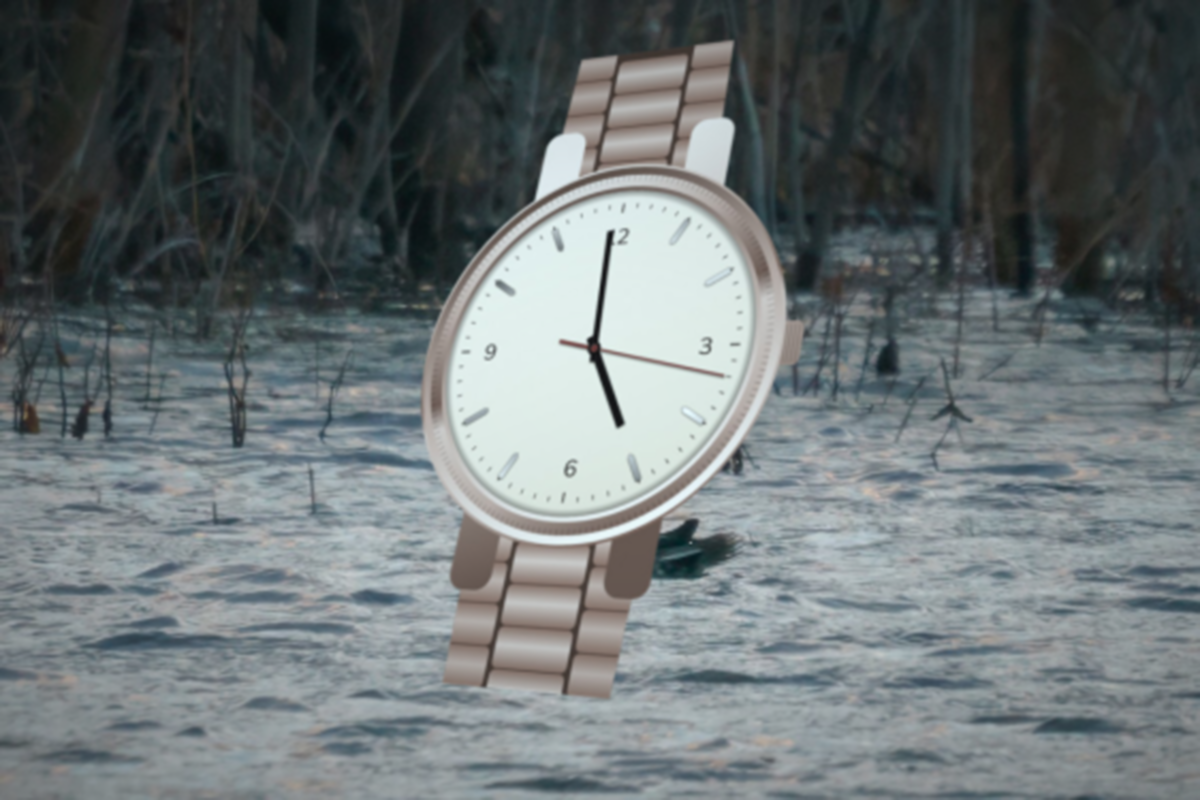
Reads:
{"hour": 4, "minute": 59, "second": 17}
